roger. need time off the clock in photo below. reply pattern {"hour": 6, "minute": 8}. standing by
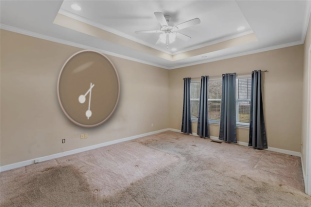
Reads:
{"hour": 7, "minute": 31}
